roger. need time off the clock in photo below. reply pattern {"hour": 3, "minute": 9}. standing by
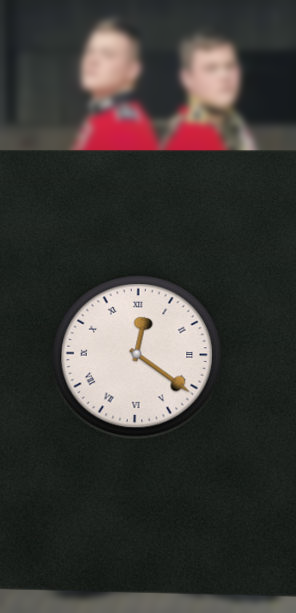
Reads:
{"hour": 12, "minute": 21}
